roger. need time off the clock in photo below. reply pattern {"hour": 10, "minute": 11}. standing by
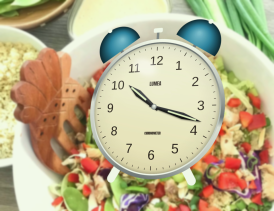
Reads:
{"hour": 10, "minute": 18}
